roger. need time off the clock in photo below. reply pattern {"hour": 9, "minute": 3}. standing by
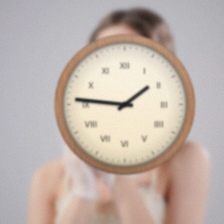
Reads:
{"hour": 1, "minute": 46}
